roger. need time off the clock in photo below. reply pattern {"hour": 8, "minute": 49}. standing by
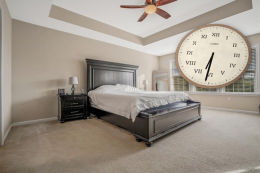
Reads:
{"hour": 6, "minute": 31}
